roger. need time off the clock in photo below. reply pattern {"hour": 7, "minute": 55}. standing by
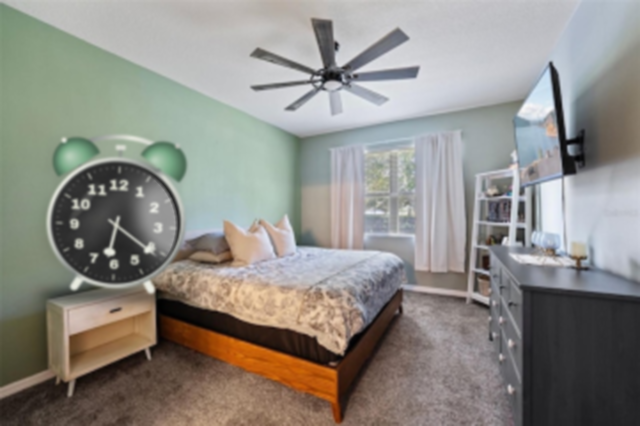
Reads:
{"hour": 6, "minute": 21}
